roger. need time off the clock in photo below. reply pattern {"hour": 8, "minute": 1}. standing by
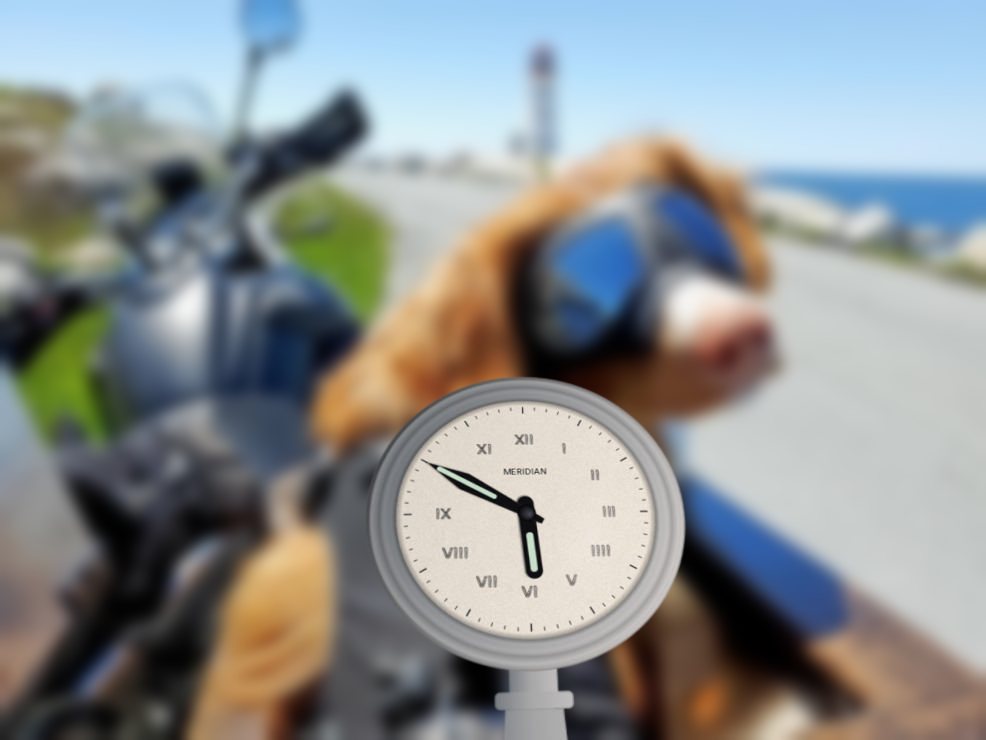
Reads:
{"hour": 5, "minute": 50}
